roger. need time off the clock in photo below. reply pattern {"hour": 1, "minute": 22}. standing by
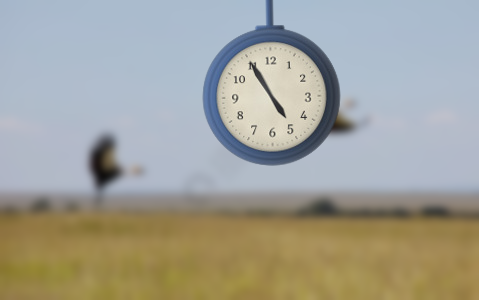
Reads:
{"hour": 4, "minute": 55}
